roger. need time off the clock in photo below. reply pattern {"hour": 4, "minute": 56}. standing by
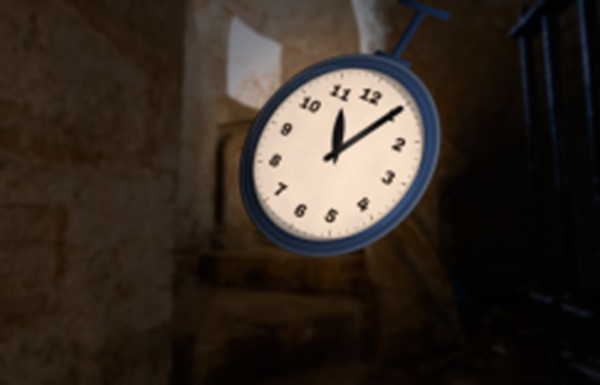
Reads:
{"hour": 11, "minute": 5}
